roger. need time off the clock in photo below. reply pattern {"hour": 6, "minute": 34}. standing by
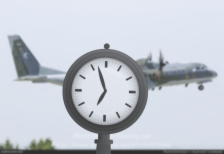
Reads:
{"hour": 6, "minute": 57}
